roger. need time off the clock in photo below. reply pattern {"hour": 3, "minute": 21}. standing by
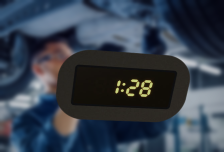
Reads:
{"hour": 1, "minute": 28}
